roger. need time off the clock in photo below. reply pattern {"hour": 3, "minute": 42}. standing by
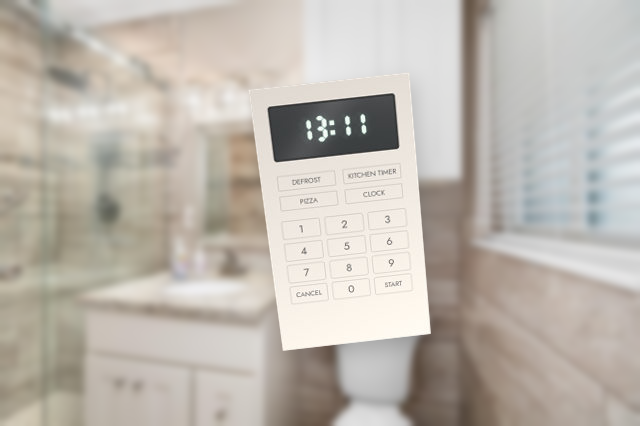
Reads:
{"hour": 13, "minute": 11}
